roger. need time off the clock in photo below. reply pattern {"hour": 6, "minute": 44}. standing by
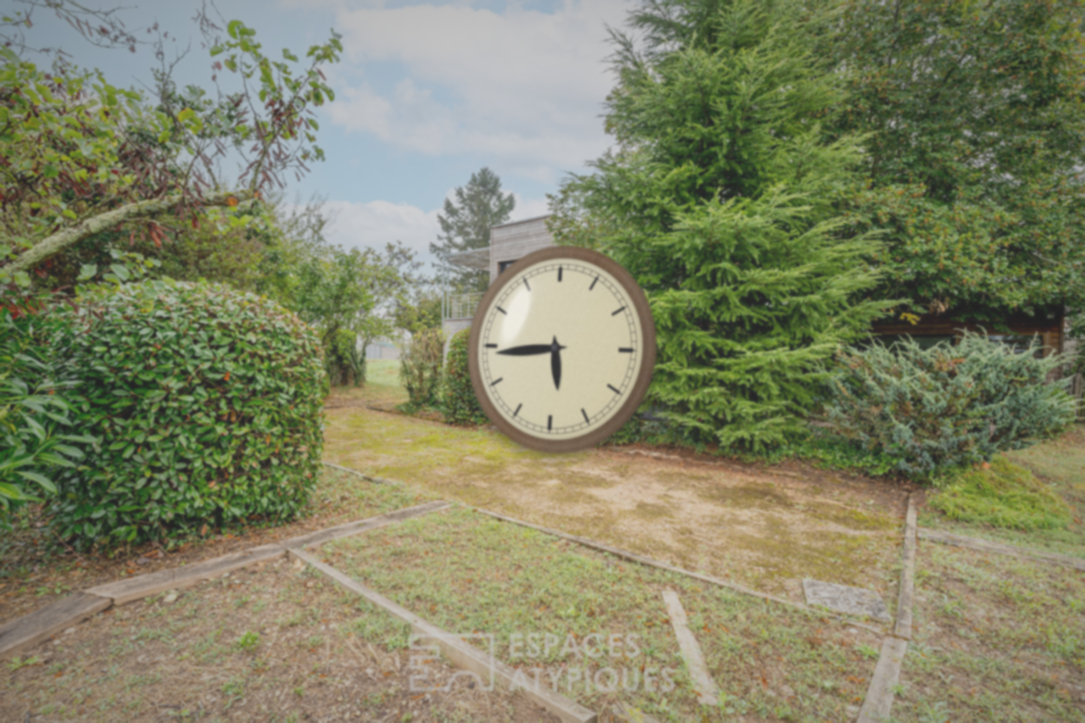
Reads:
{"hour": 5, "minute": 44}
